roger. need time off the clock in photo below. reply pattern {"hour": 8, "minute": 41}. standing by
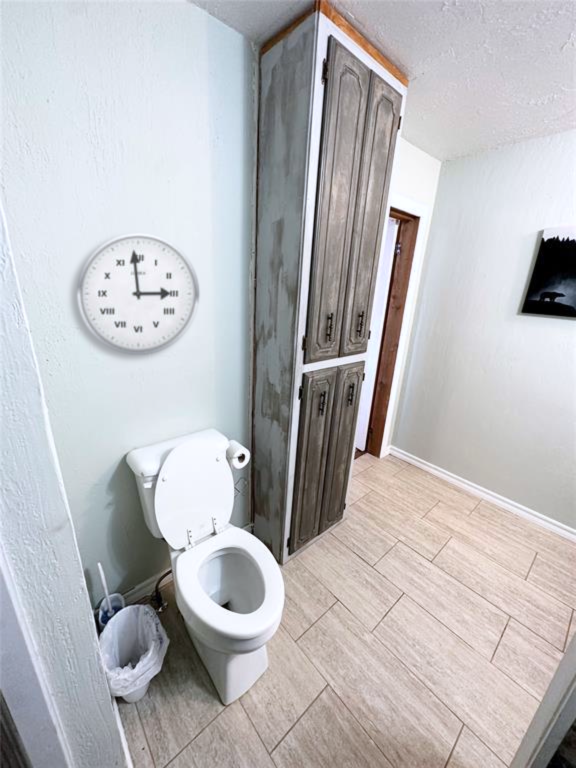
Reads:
{"hour": 2, "minute": 59}
